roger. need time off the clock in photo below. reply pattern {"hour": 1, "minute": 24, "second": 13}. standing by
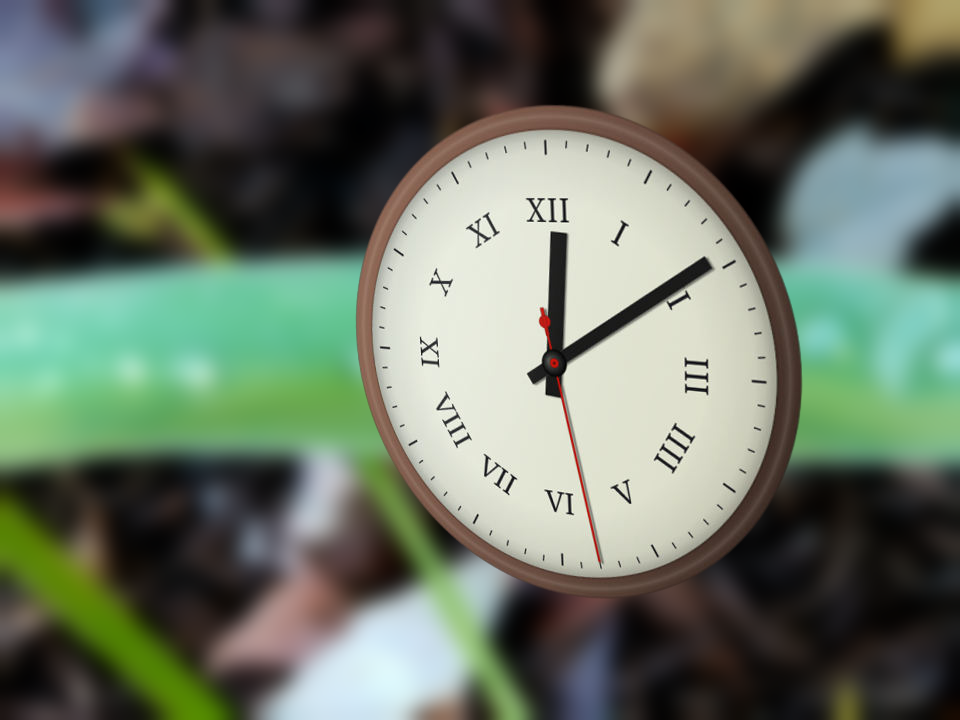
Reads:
{"hour": 12, "minute": 9, "second": 28}
